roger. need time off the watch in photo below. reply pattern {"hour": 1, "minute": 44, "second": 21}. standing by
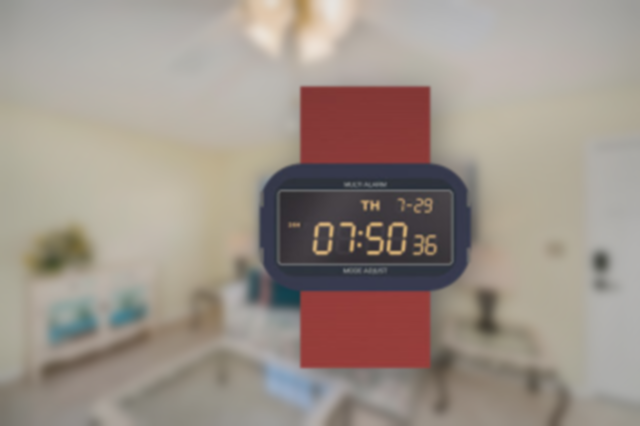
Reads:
{"hour": 7, "minute": 50, "second": 36}
